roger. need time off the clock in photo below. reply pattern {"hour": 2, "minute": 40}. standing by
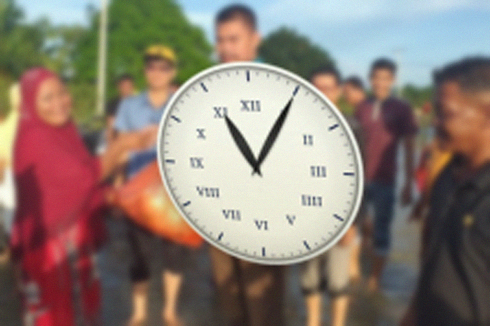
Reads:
{"hour": 11, "minute": 5}
